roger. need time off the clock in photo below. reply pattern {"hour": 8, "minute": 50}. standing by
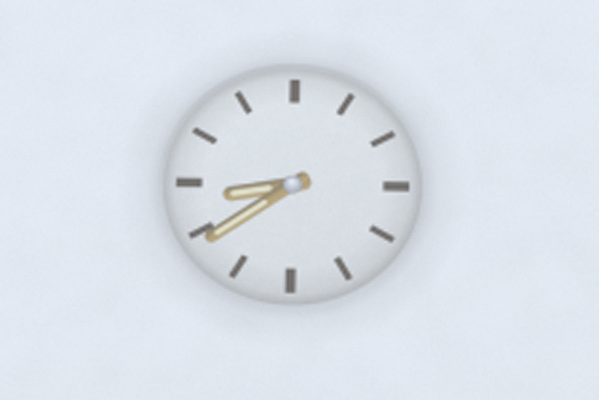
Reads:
{"hour": 8, "minute": 39}
